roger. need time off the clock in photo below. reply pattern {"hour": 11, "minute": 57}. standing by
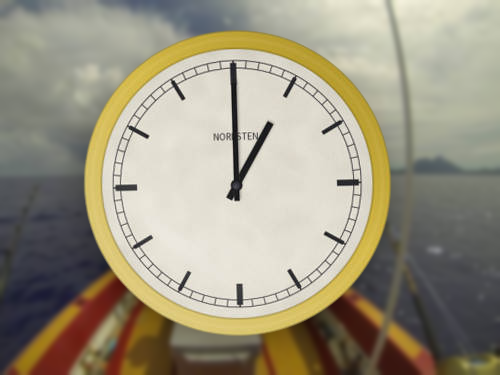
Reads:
{"hour": 1, "minute": 0}
